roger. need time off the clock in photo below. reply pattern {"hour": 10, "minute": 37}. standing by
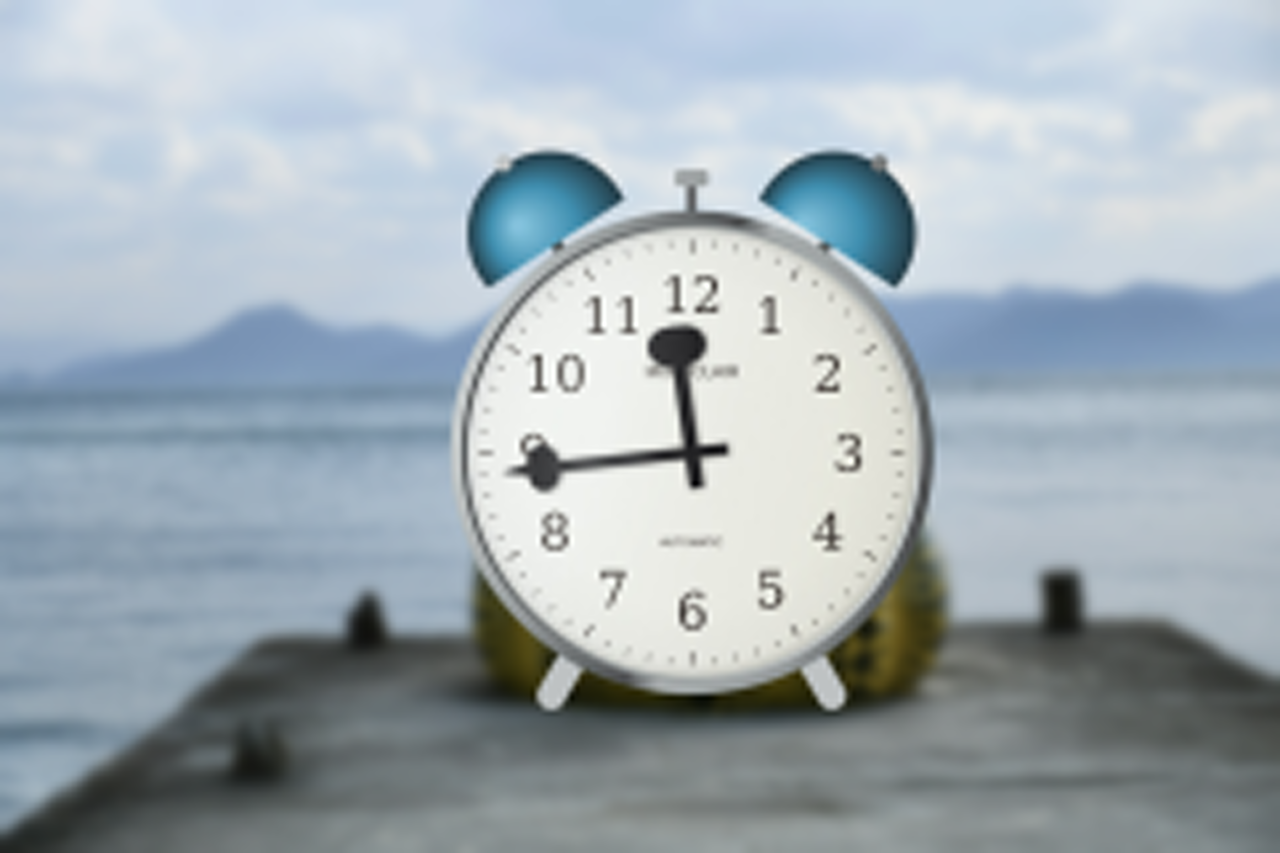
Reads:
{"hour": 11, "minute": 44}
